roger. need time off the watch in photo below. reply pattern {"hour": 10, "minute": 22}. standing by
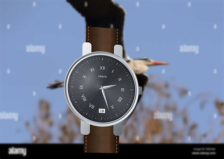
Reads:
{"hour": 2, "minute": 27}
